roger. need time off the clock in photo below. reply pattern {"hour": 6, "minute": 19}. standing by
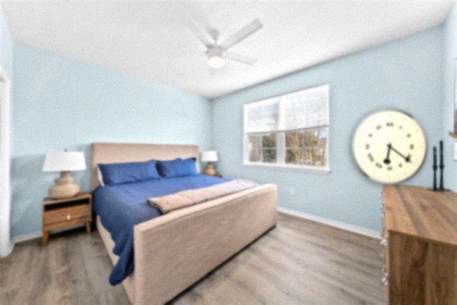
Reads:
{"hour": 6, "minute": 21}
